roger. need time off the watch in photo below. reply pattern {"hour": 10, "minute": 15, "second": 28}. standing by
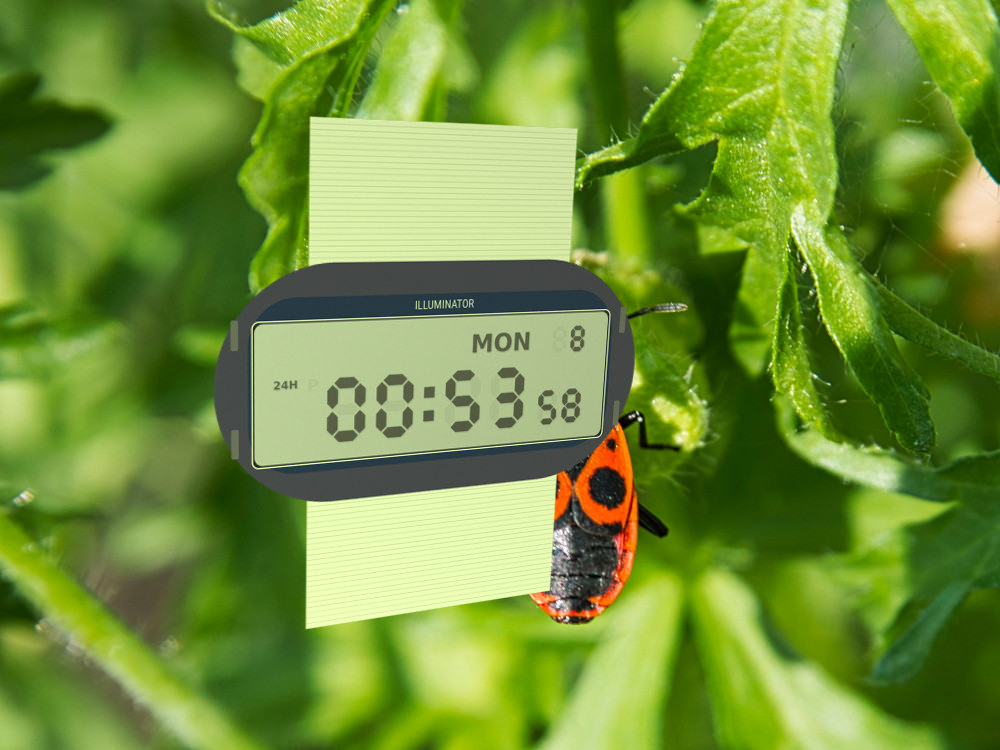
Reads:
{"hour": 0, "minute": 53, "second": 58}
